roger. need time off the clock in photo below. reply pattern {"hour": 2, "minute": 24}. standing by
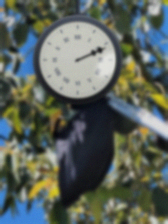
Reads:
{"hour": 2, "minute": 11}
